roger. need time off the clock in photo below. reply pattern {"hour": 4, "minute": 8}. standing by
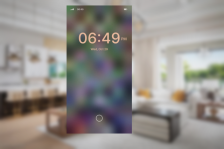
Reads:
{"hour": 6, "minute": 49}
